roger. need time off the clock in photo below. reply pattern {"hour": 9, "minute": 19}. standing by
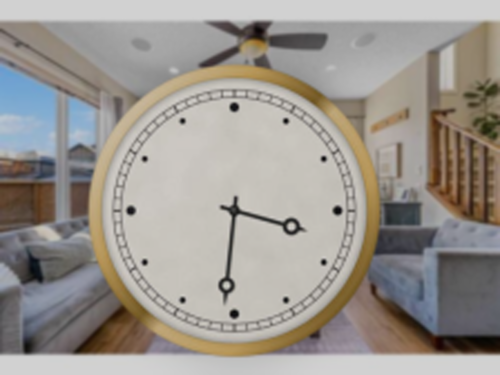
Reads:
{"hour": 3, "minute": 31}
